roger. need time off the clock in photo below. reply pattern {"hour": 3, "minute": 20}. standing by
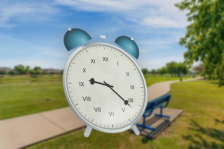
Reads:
{"hour": 9, "minute": 22}
